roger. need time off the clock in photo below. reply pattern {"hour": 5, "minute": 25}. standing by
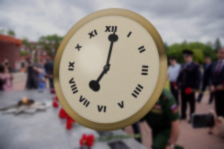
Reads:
{"hour": 7, "minute": 1}
